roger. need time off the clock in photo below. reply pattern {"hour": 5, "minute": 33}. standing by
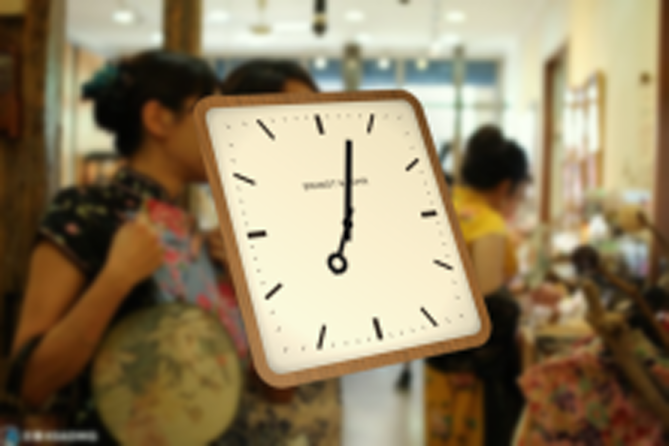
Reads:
{"hour": 7, "minute": 3}
